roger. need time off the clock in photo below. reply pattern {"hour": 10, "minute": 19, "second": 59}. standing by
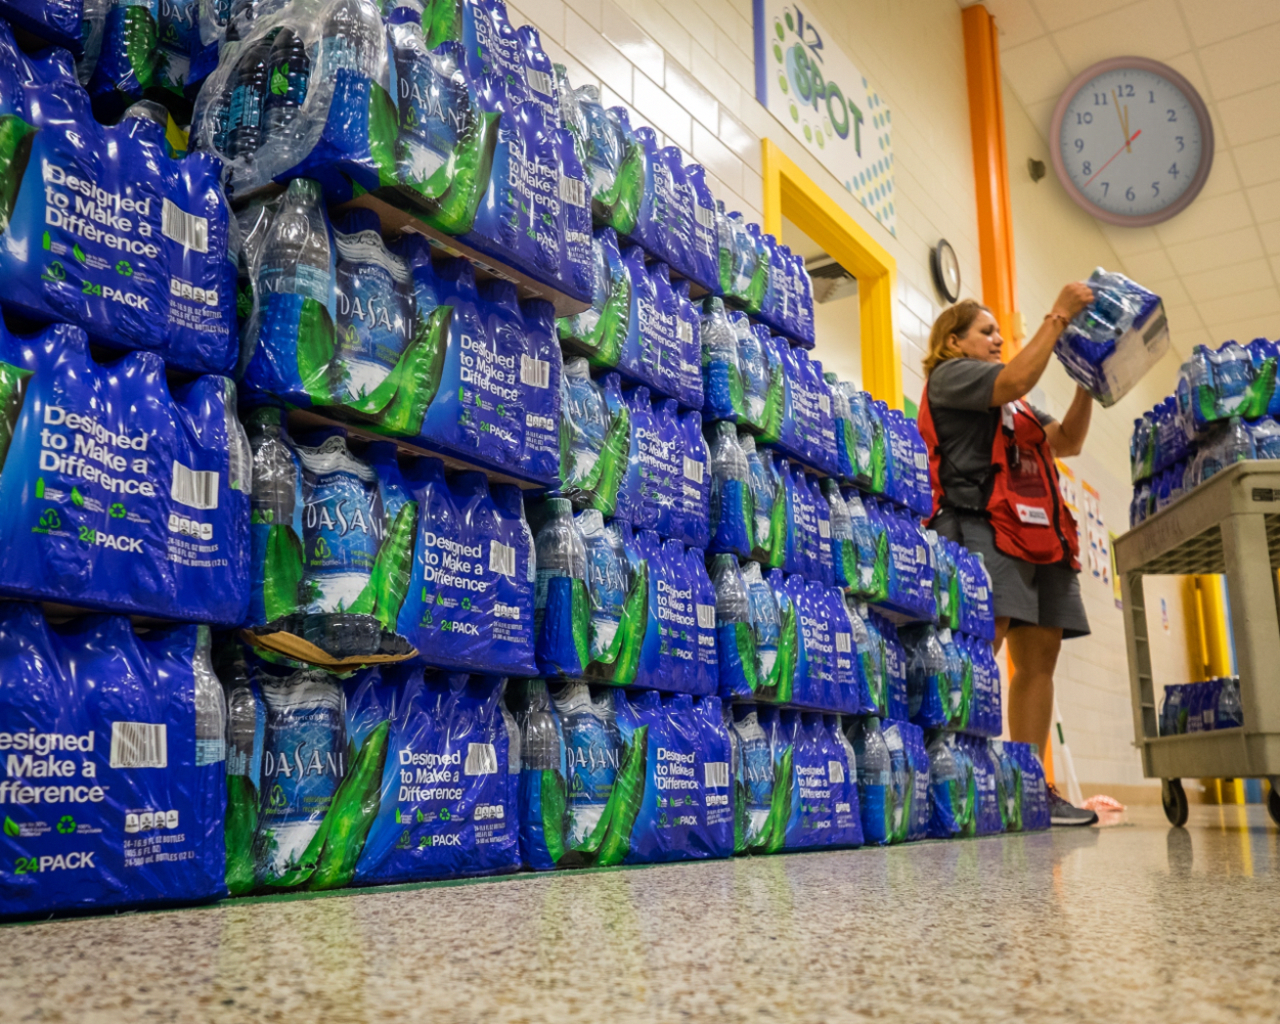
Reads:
{"hour": 11, "minute": 57, "second": 38}
